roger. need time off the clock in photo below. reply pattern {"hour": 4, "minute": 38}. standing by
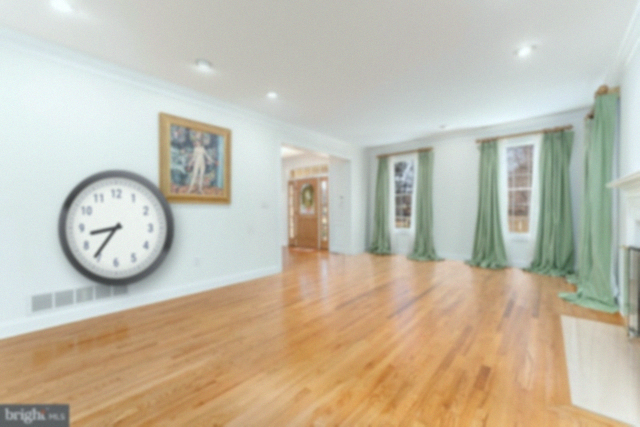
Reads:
{"hour": 8, "minute": 36}
